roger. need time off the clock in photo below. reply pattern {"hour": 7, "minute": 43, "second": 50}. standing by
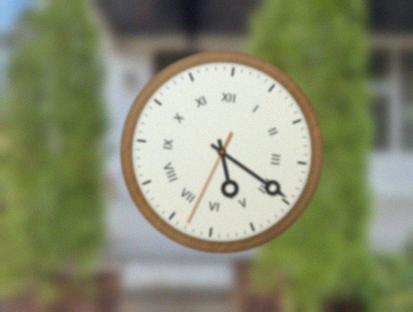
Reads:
{"hour": 5, "minute": 19, "second": 33}
